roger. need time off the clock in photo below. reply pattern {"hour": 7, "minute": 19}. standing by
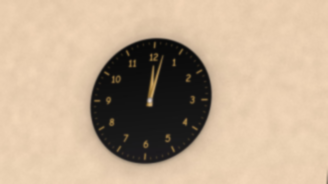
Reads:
{"hour": 12, "minute": 2}
